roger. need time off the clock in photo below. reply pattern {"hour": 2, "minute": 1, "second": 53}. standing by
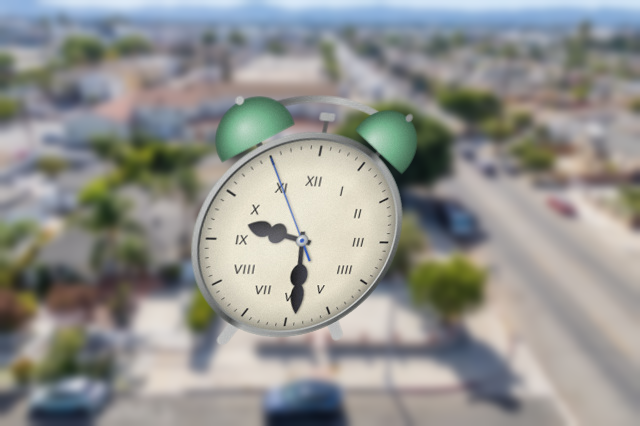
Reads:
{"hour": 9, "minute": 28, "second": 55}
